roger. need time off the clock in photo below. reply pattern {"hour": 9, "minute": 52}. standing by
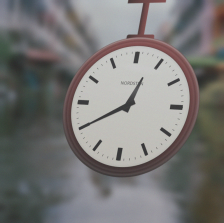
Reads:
{"hour": 12, "minute": 40}
